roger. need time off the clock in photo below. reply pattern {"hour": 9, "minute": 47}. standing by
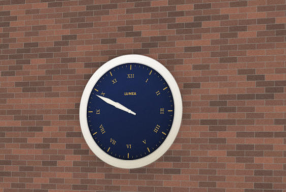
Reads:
{"hour": 9, "minute": 49}
